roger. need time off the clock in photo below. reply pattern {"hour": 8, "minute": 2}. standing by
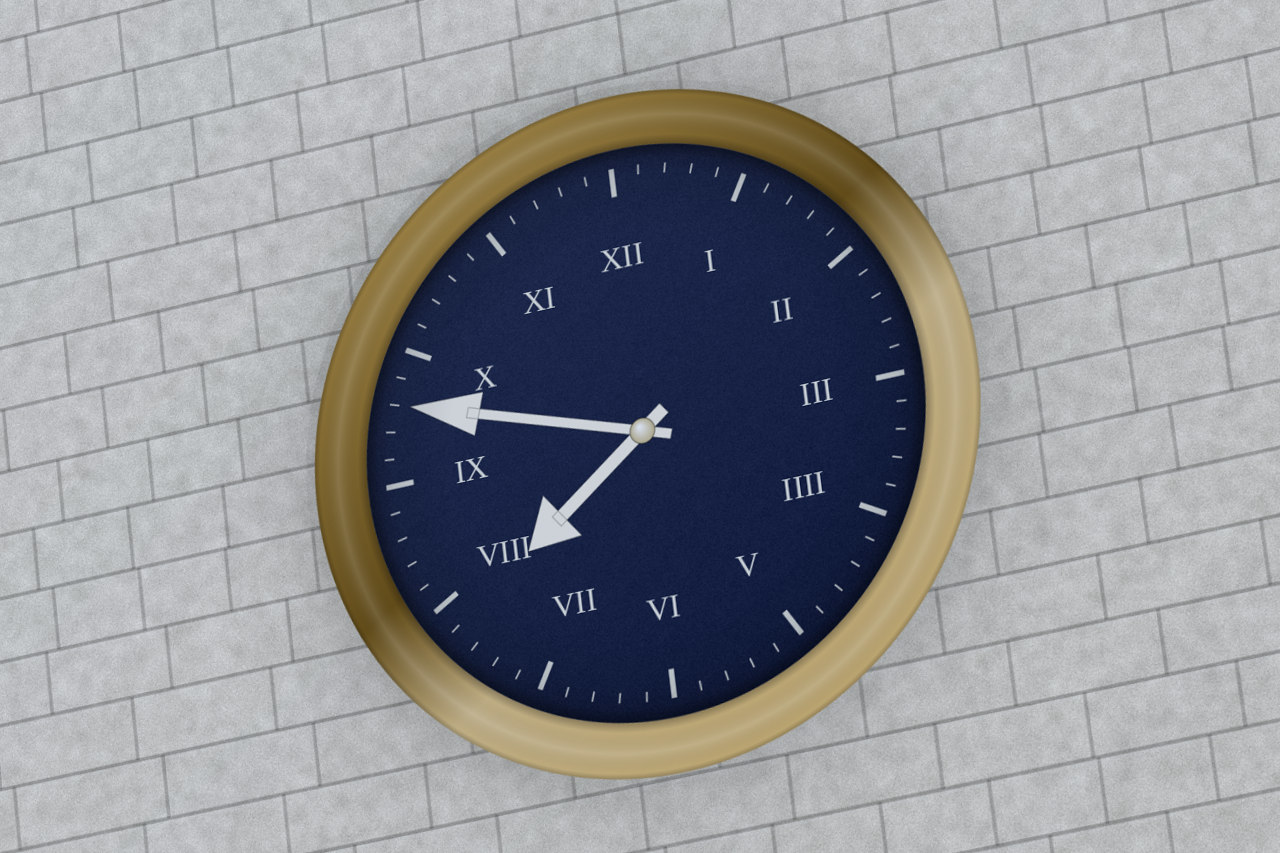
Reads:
{"hour": 7, "minute": 48}
